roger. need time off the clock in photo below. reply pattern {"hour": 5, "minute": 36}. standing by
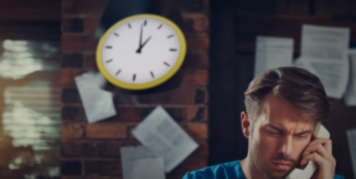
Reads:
{"hour": 12, "minute": 59}
